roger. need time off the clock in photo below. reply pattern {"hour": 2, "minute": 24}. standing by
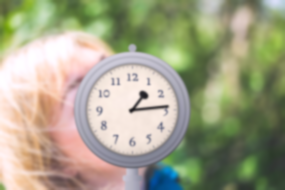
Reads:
{"hour": 1, "minute": 14}
